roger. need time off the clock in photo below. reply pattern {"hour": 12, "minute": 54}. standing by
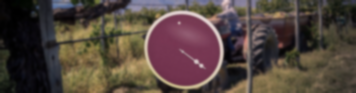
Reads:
{"hour": 4, "minute": 22}
